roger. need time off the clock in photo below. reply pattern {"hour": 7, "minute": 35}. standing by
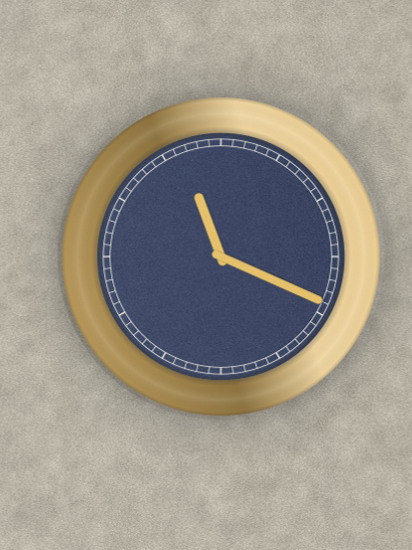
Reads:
{"hour": 11, "minute": 19}
